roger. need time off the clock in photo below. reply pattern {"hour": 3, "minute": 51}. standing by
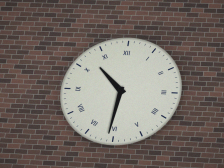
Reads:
{"hour": 10, "minute": 31}
